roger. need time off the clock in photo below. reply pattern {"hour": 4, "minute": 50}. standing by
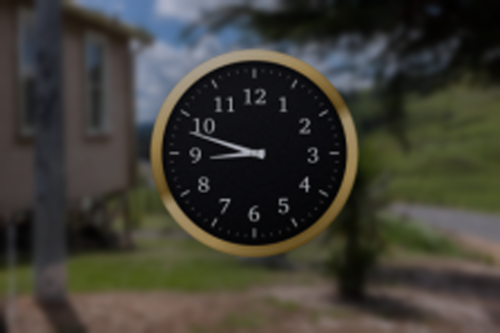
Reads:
{"hour": 8, "minute": 48}
